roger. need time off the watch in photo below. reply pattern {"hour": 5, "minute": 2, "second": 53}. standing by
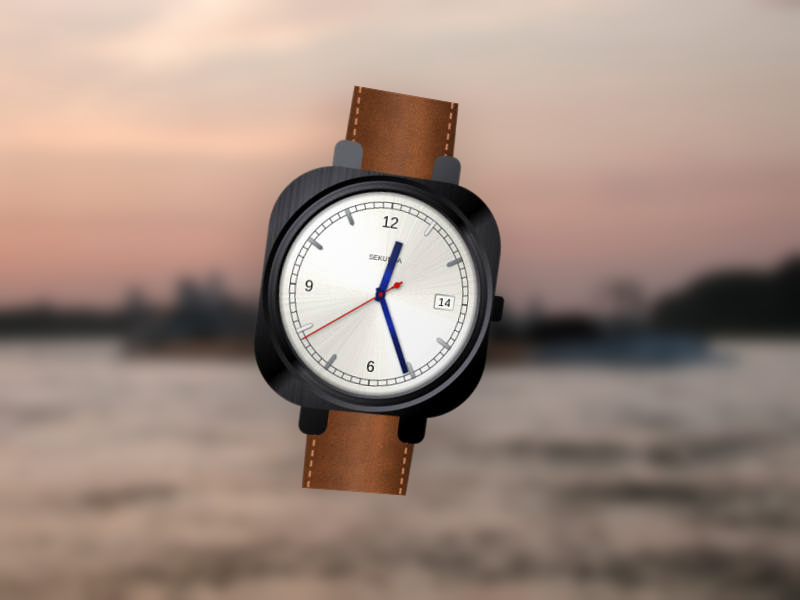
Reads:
{"hour": 12, "minute": 25, "second": 39}
